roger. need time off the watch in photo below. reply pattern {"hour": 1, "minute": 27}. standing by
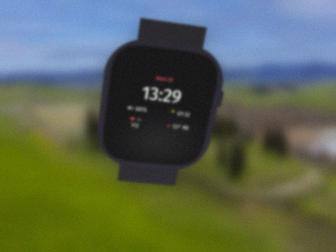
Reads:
{"hour": 13, "minute": 29}
